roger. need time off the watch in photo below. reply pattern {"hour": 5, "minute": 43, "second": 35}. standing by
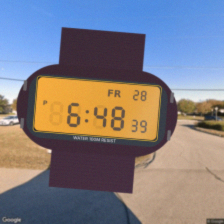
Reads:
{"hour": 6, "minute": 48, "second": 39}
